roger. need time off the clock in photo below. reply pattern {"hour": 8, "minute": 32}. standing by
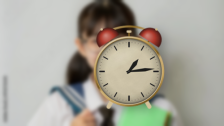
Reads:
{"hour": 1, "minute": 14}
